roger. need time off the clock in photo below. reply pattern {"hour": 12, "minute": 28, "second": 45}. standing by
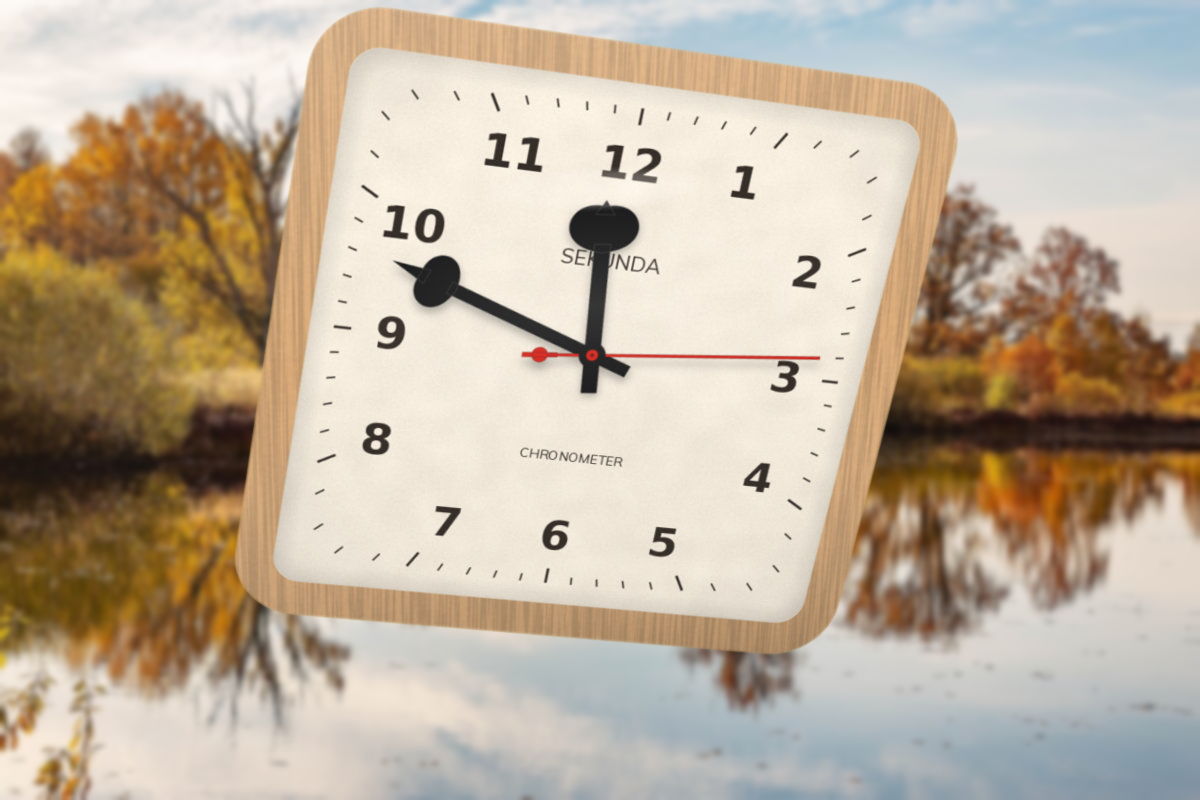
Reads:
{"hour": 11, "minute": 48, "second": 14}
